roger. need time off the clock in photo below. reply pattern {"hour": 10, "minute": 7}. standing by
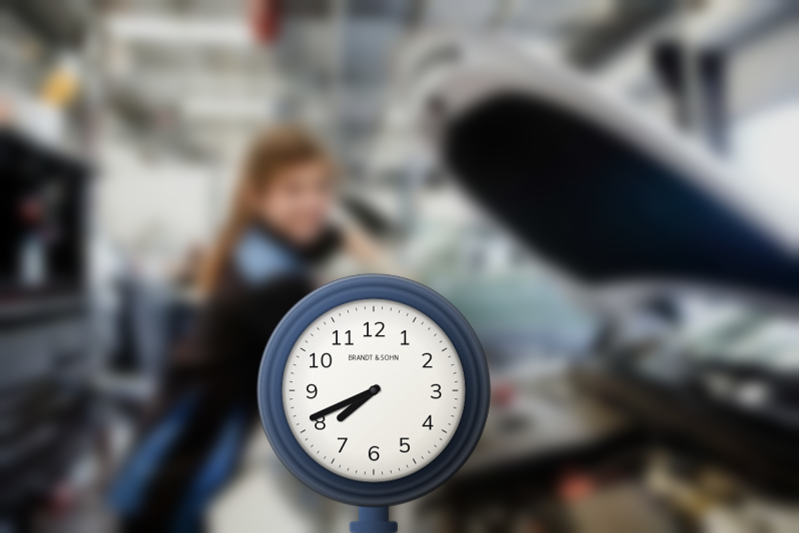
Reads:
{"hour": 7, "minute": 41}
